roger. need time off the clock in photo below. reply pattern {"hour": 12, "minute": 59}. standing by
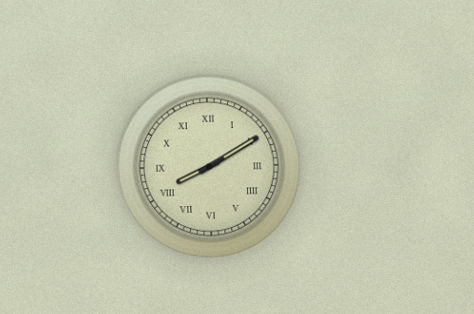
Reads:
{"hour": 8, "minute": 10}
